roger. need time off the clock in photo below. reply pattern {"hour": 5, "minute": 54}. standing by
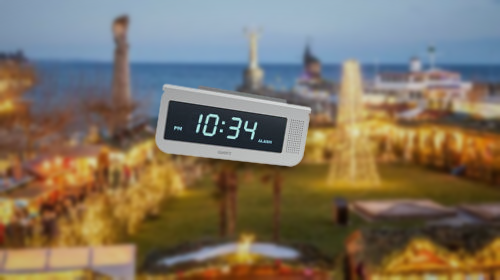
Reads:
{"hour": 10, "minute": 34}
